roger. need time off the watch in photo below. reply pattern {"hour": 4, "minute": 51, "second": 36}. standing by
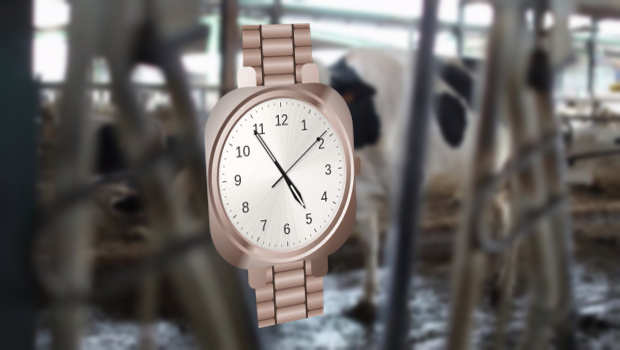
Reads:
{"hour": 4, "minute": 54, "second": 9}
